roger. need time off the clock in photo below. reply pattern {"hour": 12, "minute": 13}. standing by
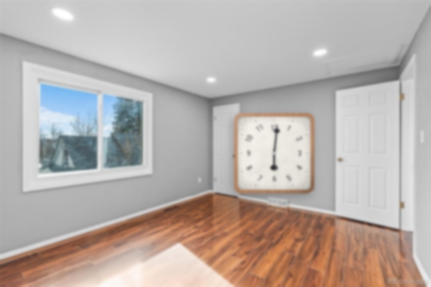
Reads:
{"hour": 6, "minute": 1}
